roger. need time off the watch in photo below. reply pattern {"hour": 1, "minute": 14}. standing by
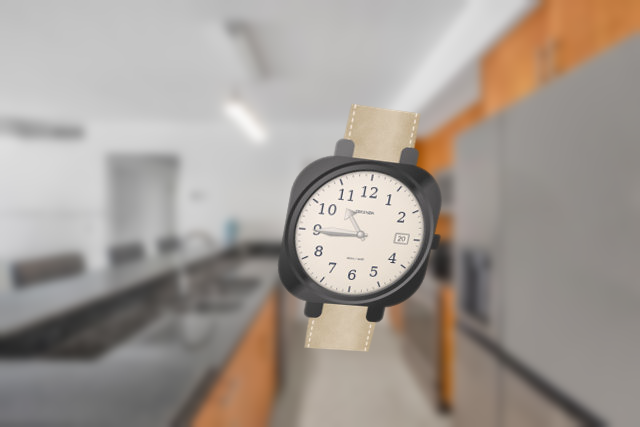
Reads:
{"hour": 10, "minute": 45}
